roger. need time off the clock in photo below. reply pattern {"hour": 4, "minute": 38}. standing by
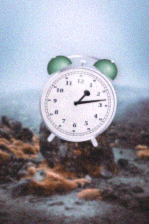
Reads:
{"hour": 1, "minute": 13}
